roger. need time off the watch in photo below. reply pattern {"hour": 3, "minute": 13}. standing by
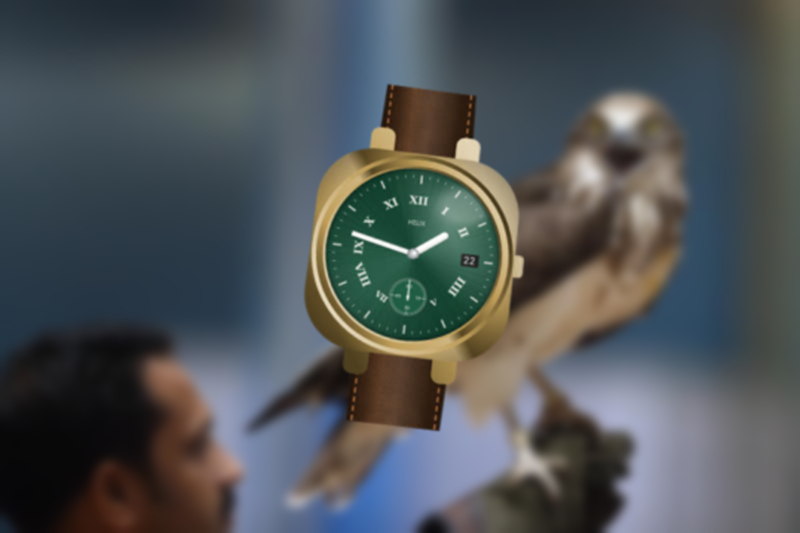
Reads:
{"hour": 1, "minute": 47}
